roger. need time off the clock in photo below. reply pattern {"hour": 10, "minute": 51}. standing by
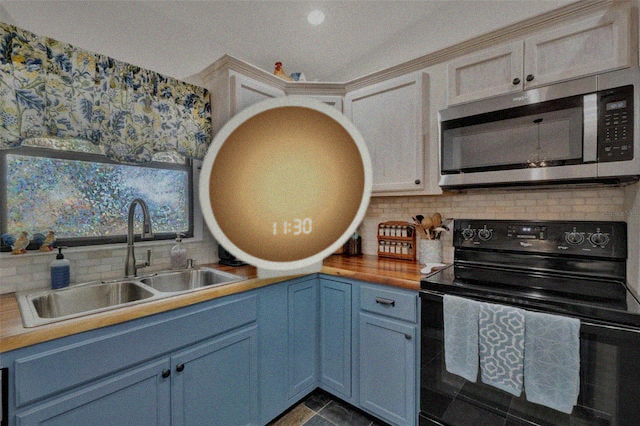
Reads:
{"hour": 11, "minute": 30}
